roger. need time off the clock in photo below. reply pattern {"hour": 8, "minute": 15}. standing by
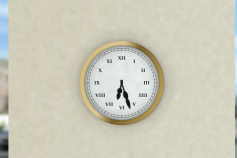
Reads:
{"hour": 6, "minute": 27}
